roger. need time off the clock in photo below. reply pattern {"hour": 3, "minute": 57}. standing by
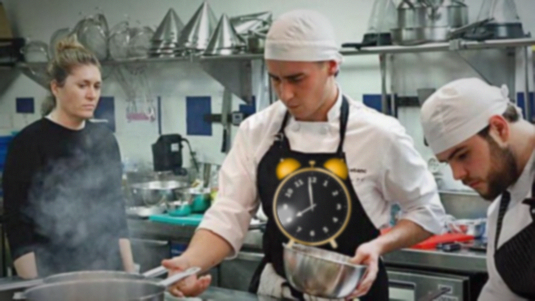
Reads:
{"hour": 7, "minute": 59}
